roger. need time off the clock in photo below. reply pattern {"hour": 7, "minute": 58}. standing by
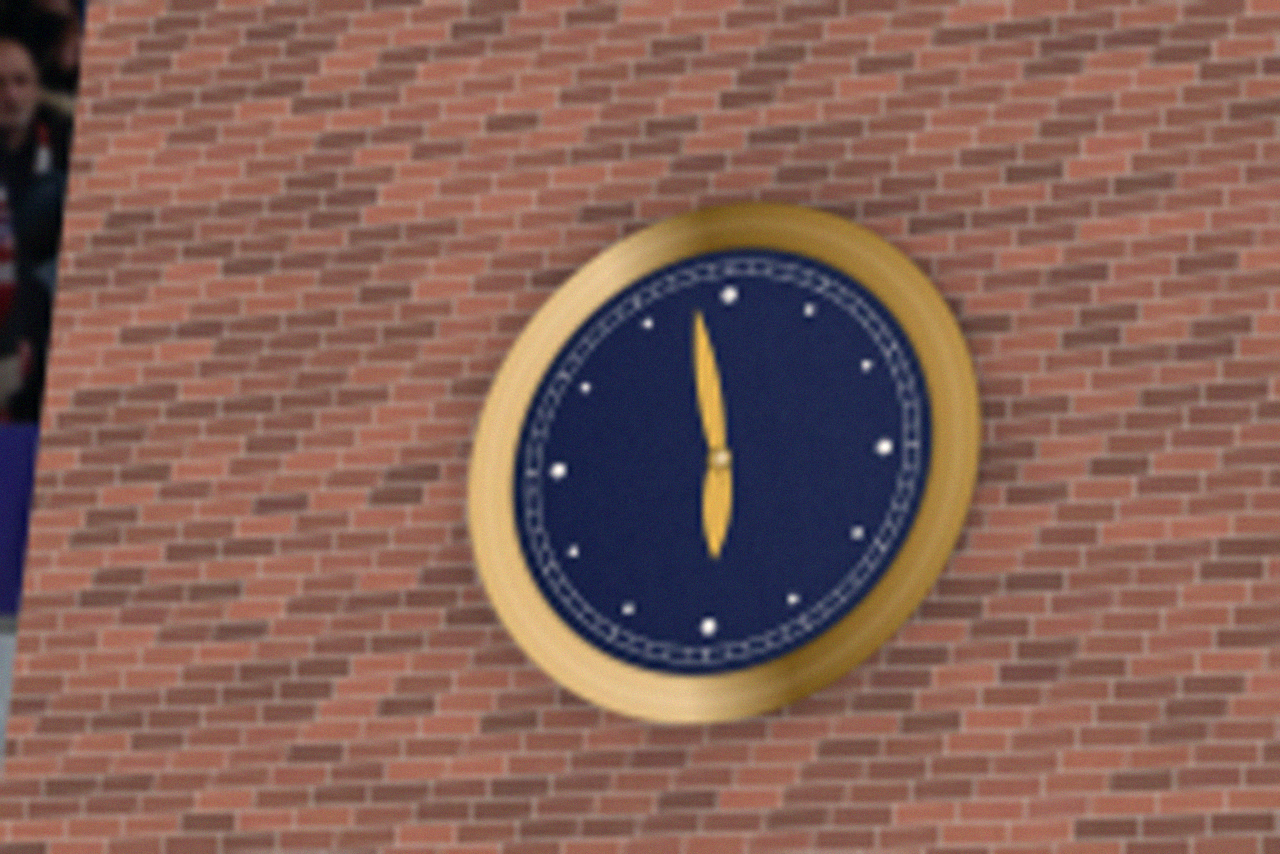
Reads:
{"hour": 5, "minute": 58}
